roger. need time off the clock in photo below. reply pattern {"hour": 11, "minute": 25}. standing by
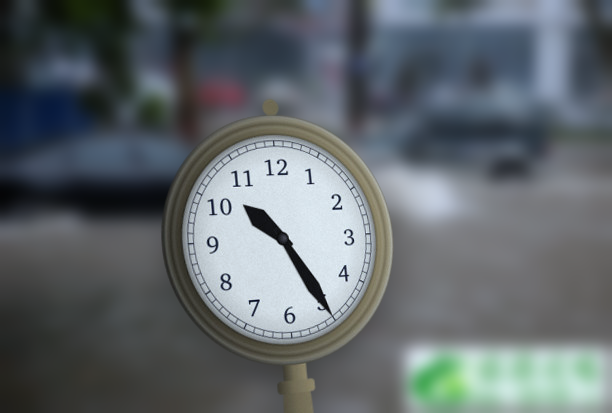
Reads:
{"hour": 10, "minute": 25}
